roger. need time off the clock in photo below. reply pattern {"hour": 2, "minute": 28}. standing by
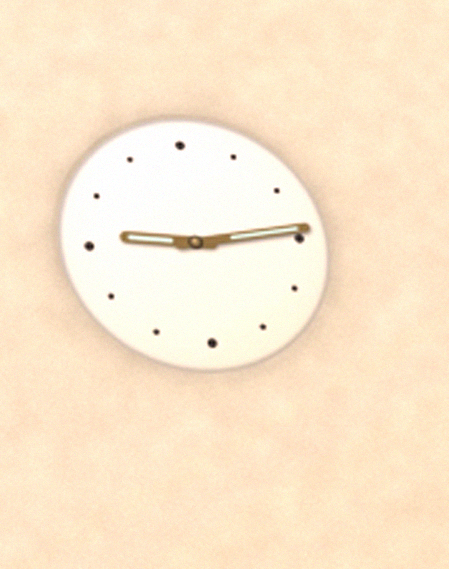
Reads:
{"hour": 9, "minute": 14}
